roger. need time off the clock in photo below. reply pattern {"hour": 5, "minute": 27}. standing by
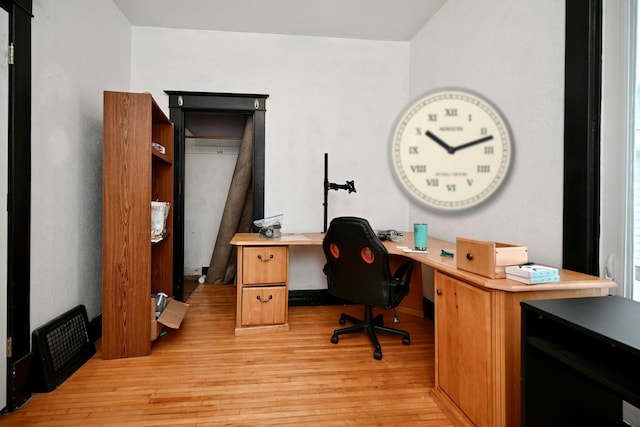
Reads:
{"hour": 10, "minute": 12}
